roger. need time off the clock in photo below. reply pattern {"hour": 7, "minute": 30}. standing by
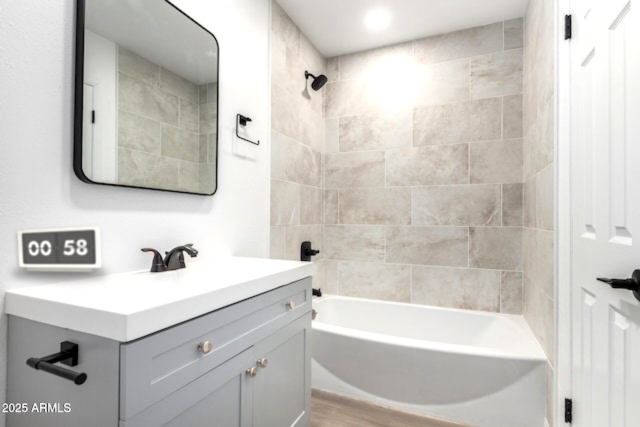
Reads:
{"hour": 0, "minute": 58}
